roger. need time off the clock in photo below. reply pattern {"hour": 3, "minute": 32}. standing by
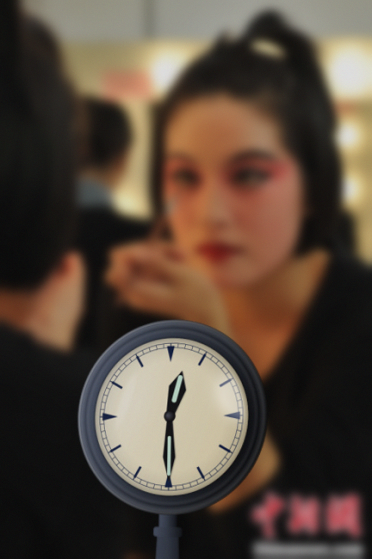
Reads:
{"hour": 12, "minute": 30}
